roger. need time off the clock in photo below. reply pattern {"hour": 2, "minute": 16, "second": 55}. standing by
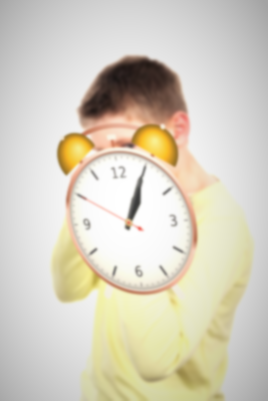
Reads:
{"hour": 1, "minute": 4, "second": 50}
